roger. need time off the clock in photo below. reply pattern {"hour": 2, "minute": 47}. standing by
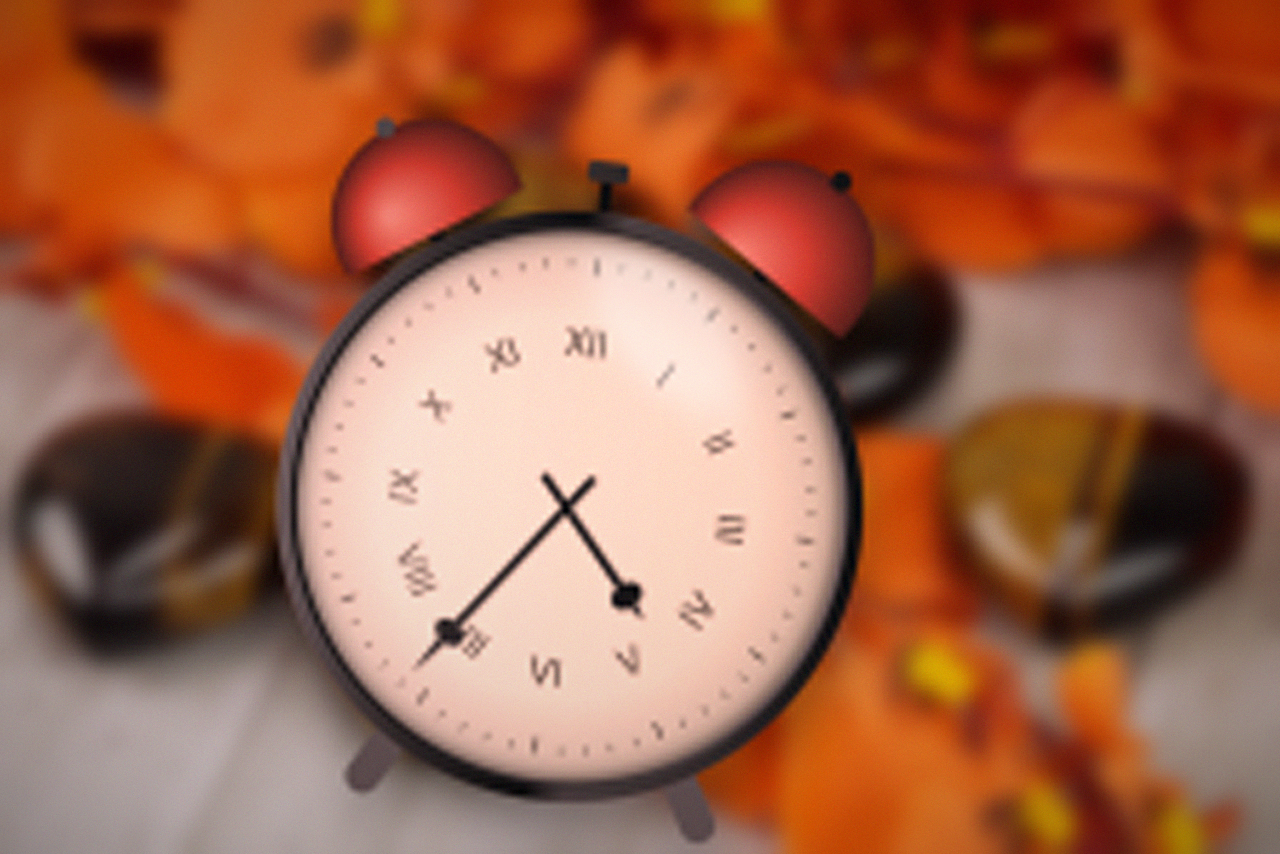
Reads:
{"hour": 4, "minute": 36}
